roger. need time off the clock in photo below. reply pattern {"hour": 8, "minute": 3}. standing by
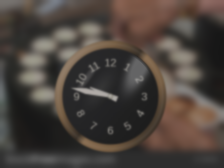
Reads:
{"hour": 9, "minute": 47}
